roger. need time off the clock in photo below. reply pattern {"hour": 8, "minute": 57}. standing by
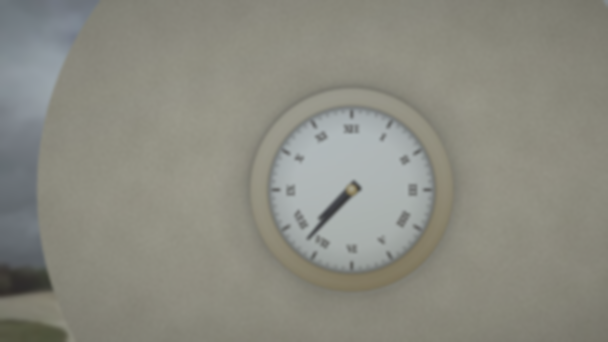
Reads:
{"hour": 7, "minute": 37}
